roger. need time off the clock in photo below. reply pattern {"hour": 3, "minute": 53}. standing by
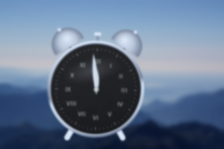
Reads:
{"hour": 11, "minute": 59}
